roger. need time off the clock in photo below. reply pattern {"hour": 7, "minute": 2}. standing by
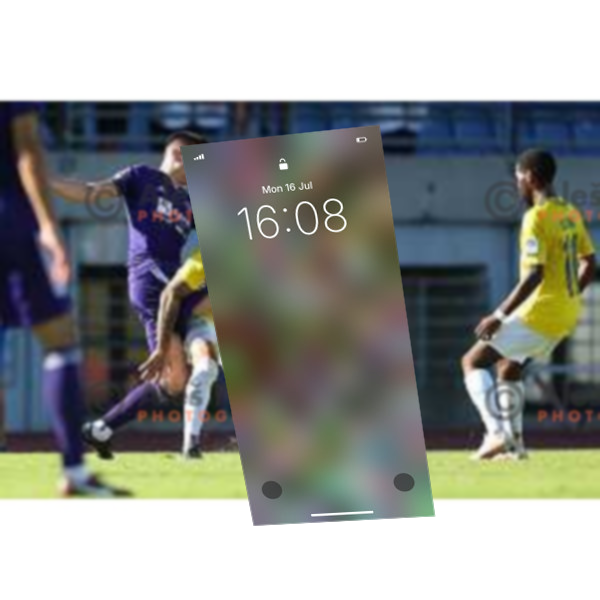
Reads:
{"hour": 16, "minute": 8}
